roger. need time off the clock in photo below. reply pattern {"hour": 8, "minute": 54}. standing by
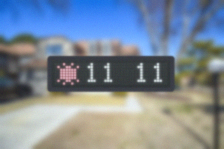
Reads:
{"hour": 11, "minute": 11}
